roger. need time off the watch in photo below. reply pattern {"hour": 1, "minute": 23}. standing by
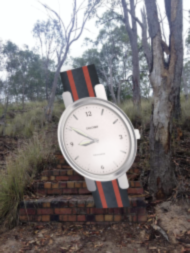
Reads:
{"hour": 8, "minute": 51}
